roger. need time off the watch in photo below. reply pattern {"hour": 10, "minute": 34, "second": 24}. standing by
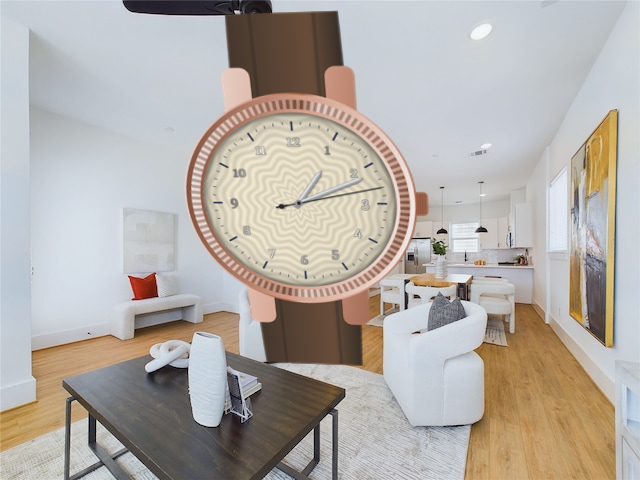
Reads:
{"hour": 1, "minute": 11, "second": 13}
